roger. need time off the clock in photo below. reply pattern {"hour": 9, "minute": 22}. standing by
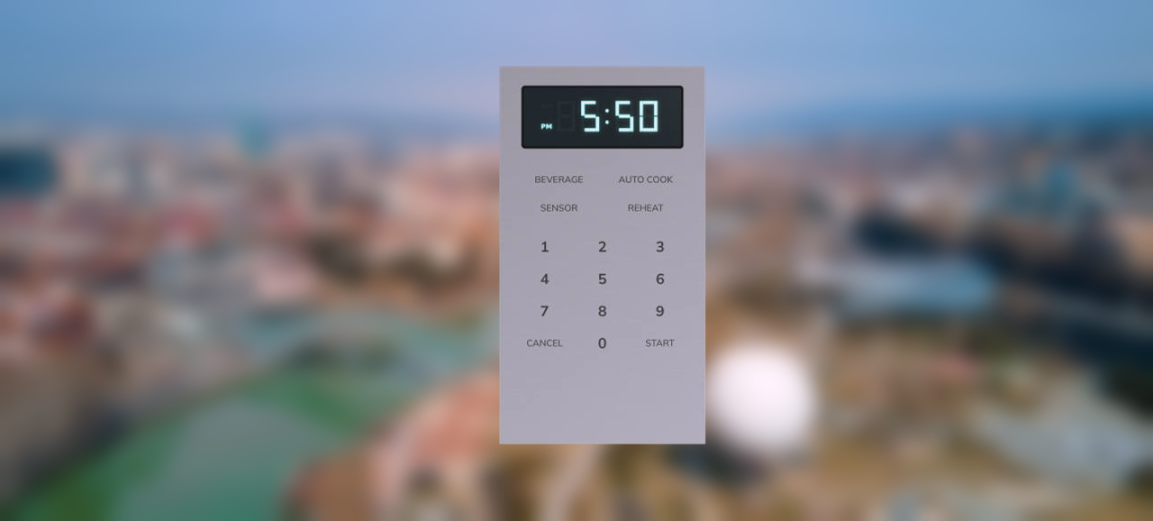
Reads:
{"hour": 5, "minute": 50}
